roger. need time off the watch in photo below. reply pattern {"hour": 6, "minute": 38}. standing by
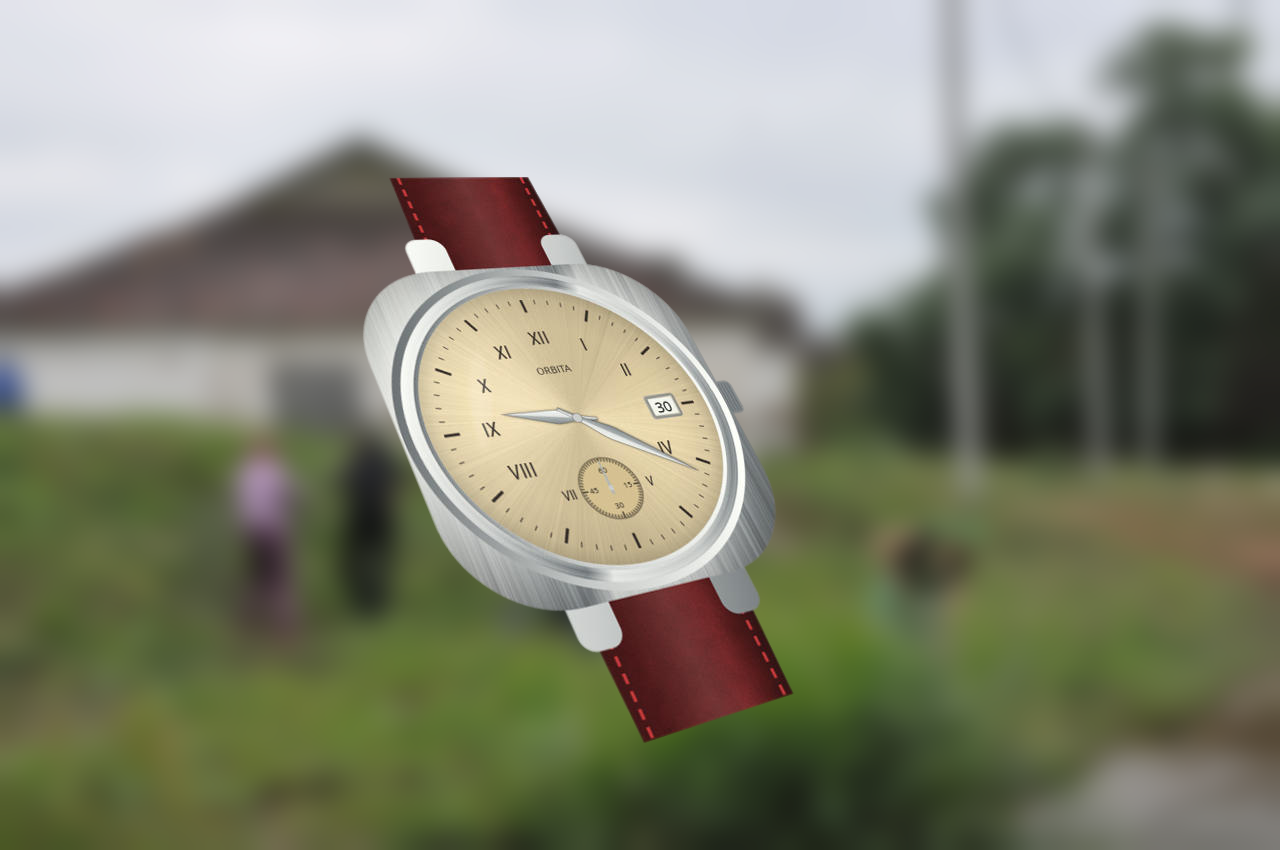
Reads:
{"hour": 9, "minute": 21}
